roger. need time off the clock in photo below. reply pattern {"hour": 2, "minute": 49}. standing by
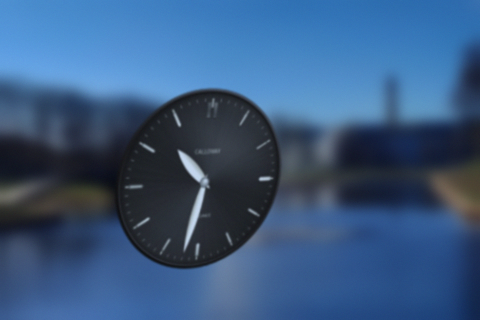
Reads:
{"hour": 10, "minute": 32}
